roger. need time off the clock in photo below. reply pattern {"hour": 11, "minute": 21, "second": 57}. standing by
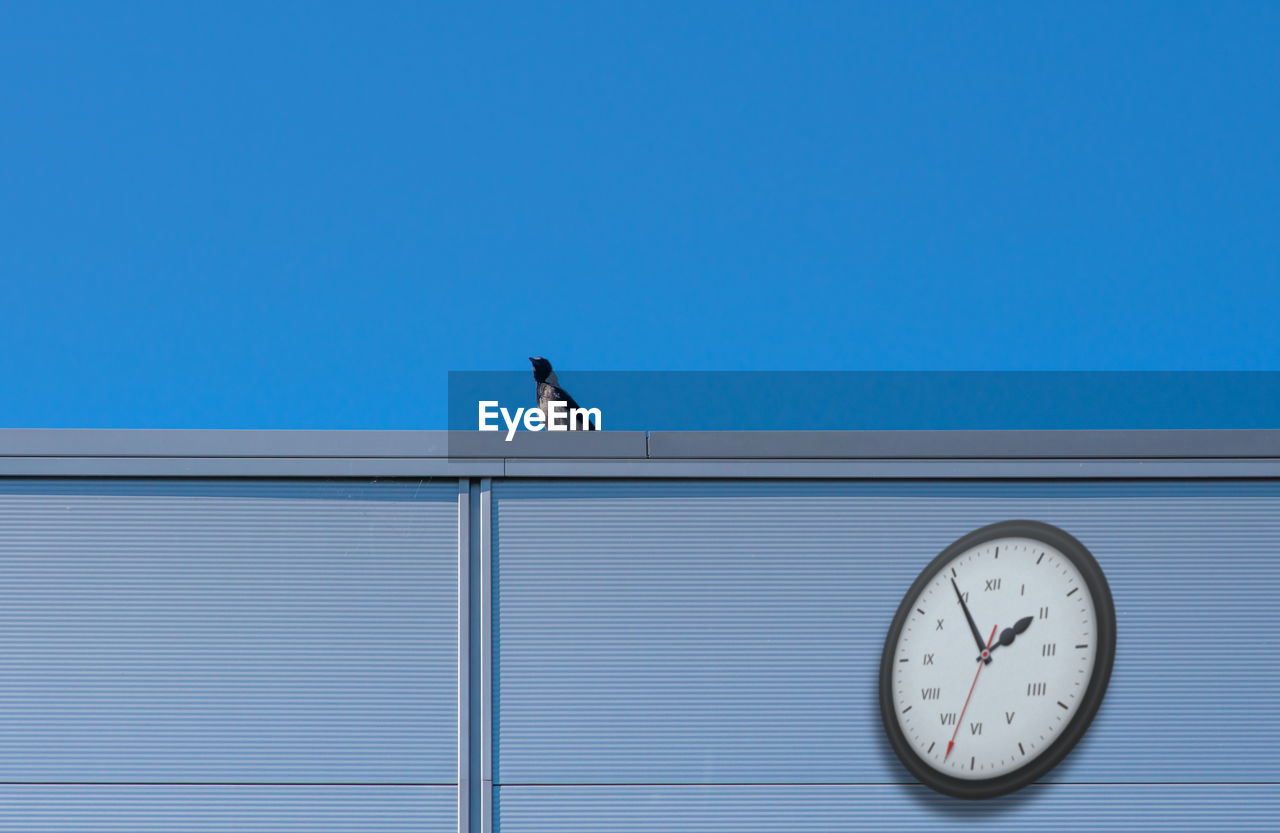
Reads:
{"hour": 1, "minute": 54, "second": 33}
